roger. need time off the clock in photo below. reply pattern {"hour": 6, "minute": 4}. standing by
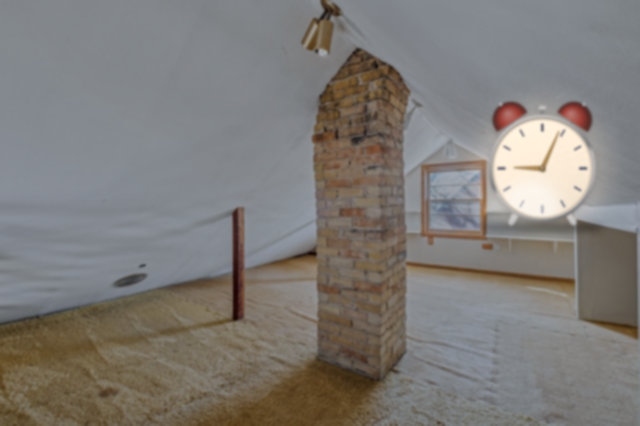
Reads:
{"hour": 9, "minute": 4}
